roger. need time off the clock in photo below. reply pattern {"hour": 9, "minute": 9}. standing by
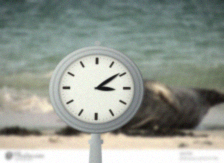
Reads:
{"hour": 3, "minute": 9}
